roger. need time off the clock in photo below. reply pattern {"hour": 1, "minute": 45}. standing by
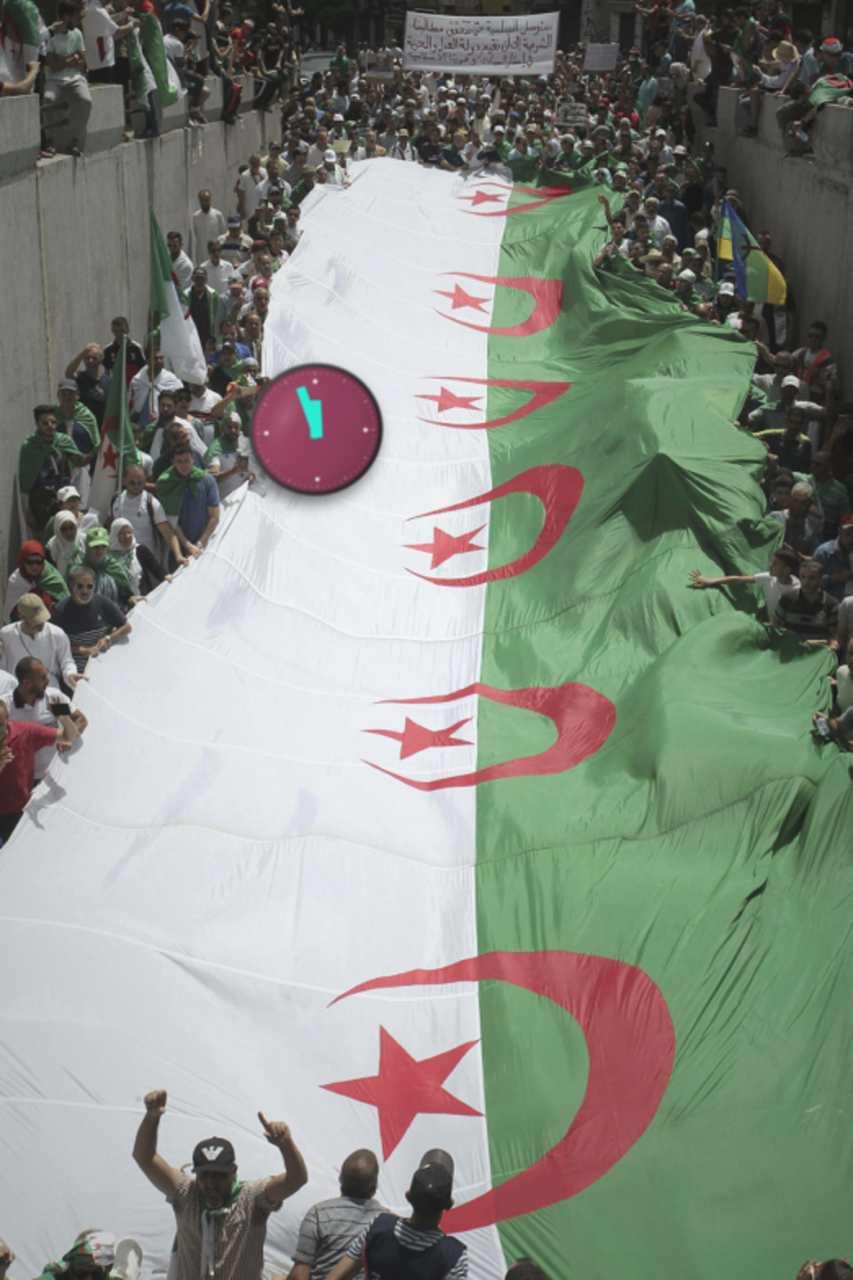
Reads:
{"hour": 11, "minute": 57}
